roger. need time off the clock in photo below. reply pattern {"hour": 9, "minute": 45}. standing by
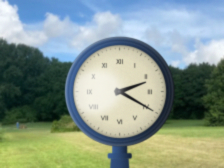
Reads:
{"hour": 2, "minute": 20}
